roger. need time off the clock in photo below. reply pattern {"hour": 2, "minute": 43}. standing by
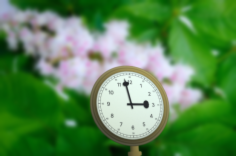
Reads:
{"hour": 2, "minute": 58}
